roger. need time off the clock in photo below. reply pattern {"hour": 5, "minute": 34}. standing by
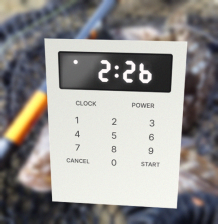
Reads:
{"hour": 2, "minute": 26}
